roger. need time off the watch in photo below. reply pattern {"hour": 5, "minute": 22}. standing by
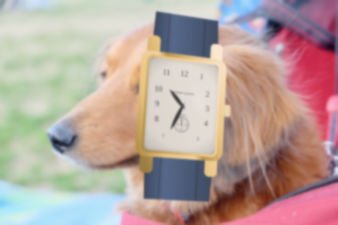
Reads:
{"hour": 10, "minute": 34}
